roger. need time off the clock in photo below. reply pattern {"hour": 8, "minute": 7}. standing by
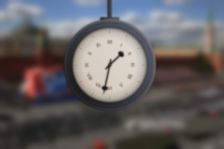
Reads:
{"hour": 1, "minute": 32}
